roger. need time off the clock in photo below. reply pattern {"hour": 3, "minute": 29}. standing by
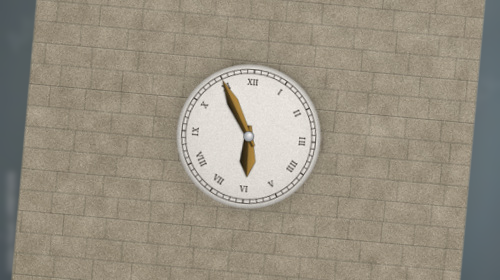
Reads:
{"hour": 5, "minute": 55}
